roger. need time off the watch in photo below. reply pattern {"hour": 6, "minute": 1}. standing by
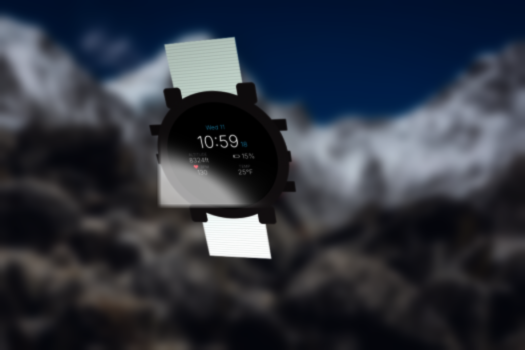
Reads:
{"hour": 10, "minute": 59}
